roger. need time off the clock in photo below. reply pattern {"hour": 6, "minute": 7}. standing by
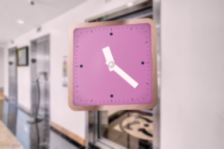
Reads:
{"hour": 11, "minute": 22}
